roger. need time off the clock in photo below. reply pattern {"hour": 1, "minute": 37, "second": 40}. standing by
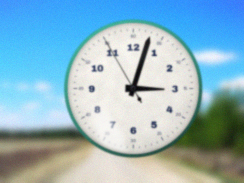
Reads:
{"hour": 3, "minute": 2, "second": 55}
